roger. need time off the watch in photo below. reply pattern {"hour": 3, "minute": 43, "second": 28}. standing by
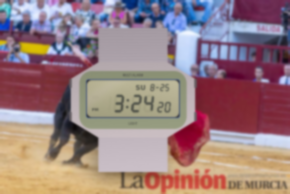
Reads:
{"hour": 3, "minute": 24, "second": 20}
